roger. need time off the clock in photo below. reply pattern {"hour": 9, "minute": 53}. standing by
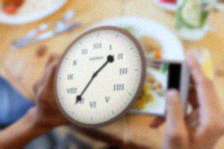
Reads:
{"hour": 1, "minute": 36}
